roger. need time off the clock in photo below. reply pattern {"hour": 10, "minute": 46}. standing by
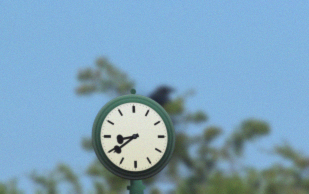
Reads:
{"hour": 8, "minute": 39}
